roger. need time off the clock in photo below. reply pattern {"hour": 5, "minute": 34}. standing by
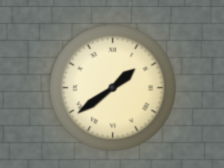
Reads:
{"hour": 1, "minute": 39}
